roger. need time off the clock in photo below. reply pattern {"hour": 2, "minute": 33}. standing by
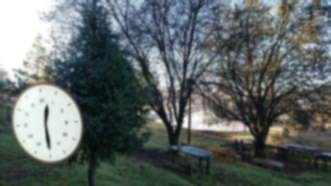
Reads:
{"hour": 12, "minute": 30}
